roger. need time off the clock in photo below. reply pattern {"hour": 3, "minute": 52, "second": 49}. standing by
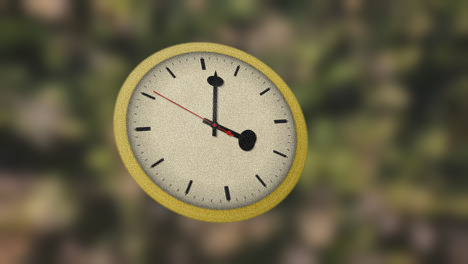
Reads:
{"hour": 4, "minute": 1, "second": 51}
